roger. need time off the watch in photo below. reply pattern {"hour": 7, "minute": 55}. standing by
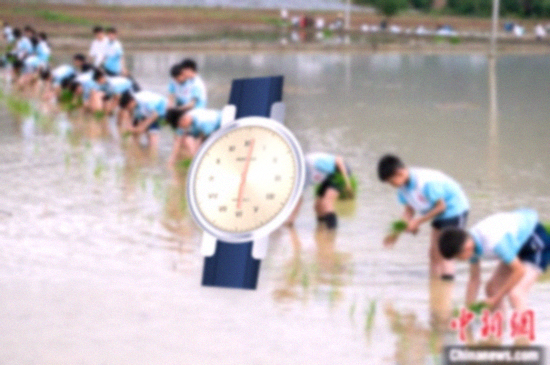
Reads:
{"hour": 6, "minute": 1}
